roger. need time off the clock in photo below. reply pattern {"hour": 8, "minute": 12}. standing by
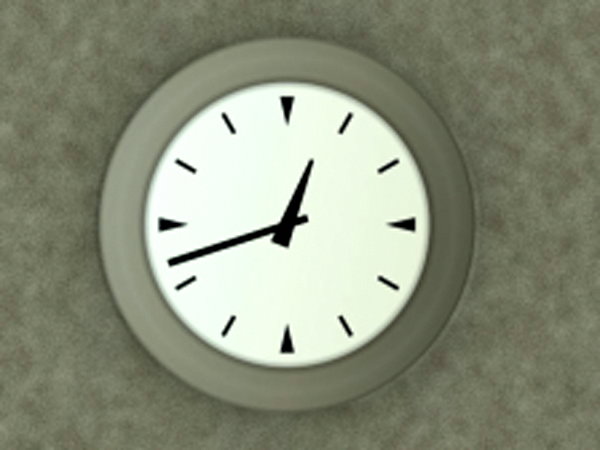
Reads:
{"hour": 12, "minute": 42}
